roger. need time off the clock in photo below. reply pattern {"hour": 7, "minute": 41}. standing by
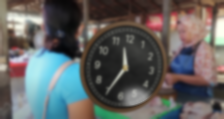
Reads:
{"hour": 11, "minute": 35}
